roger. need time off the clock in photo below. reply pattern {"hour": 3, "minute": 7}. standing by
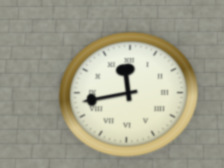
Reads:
{"hour": 11, "minute": 43}
